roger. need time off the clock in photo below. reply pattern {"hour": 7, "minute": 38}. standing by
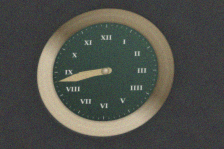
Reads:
{"hour": 8, "minute": 43}
